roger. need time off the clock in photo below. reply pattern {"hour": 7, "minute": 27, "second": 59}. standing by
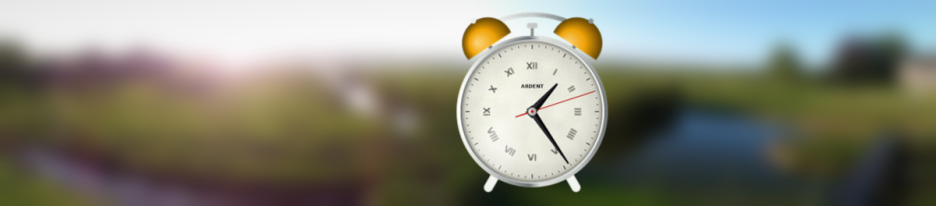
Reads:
{"hour": 1, "minute": 24, "second": 12}
